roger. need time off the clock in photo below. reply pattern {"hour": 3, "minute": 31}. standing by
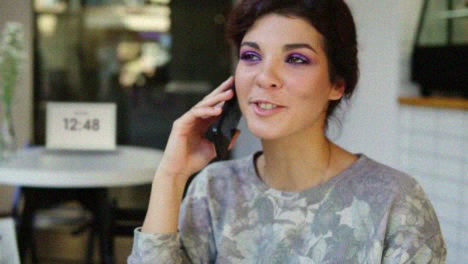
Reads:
{"hour": 12, "minute": 48}
